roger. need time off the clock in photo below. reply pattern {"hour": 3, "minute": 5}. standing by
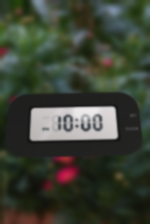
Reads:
{"hour": 10, "minute": 0}
